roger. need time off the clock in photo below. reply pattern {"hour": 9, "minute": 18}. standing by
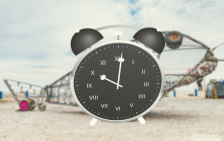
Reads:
{"hour": 10, "minute": 1}
